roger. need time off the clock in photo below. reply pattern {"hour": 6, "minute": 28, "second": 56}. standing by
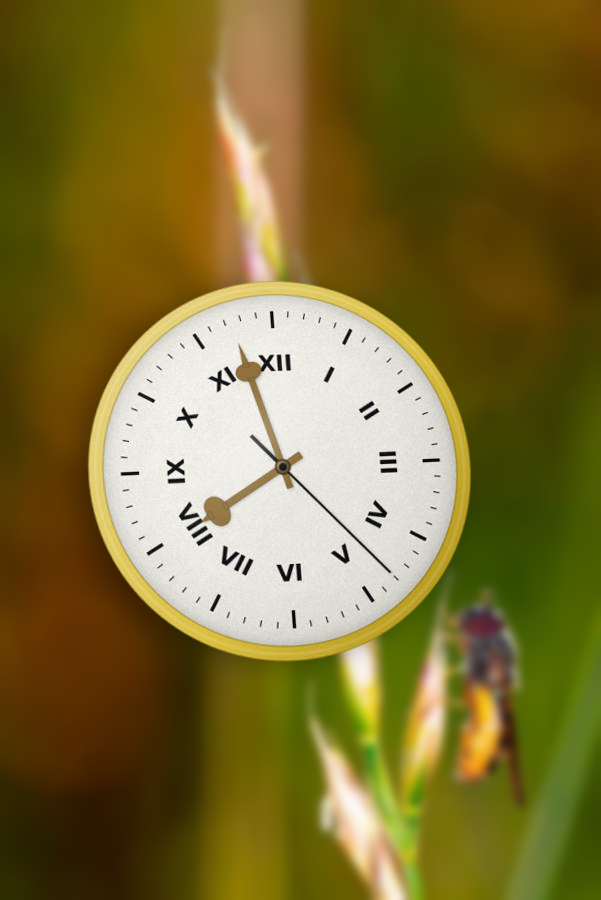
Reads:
{"hour": 7, "minute": 57, "second": 23}
